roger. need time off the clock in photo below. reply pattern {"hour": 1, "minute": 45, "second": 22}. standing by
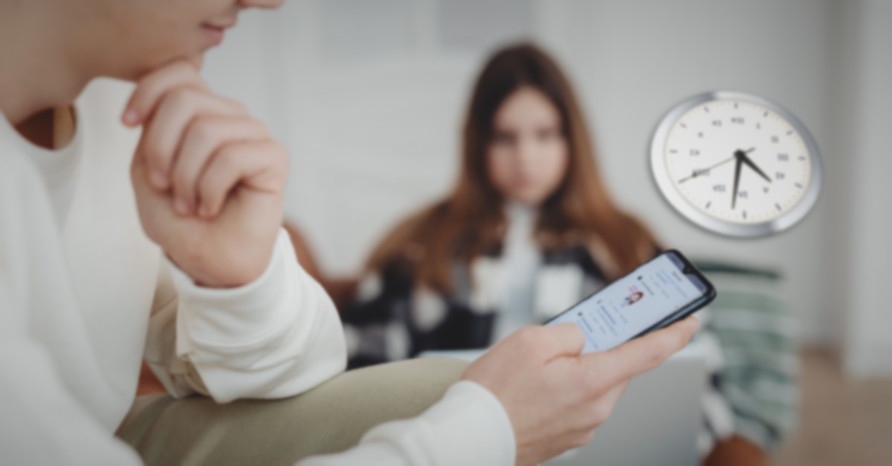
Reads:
{"hour": 4, "minute": 31, "second": 40}
